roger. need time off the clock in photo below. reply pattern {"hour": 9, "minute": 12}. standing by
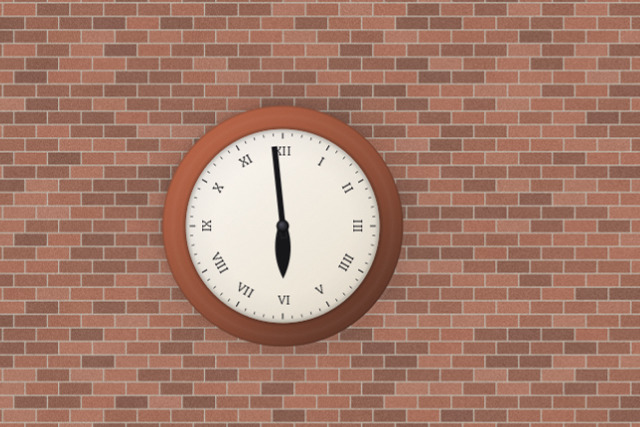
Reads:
{"hour": 5, "minute": 59}
